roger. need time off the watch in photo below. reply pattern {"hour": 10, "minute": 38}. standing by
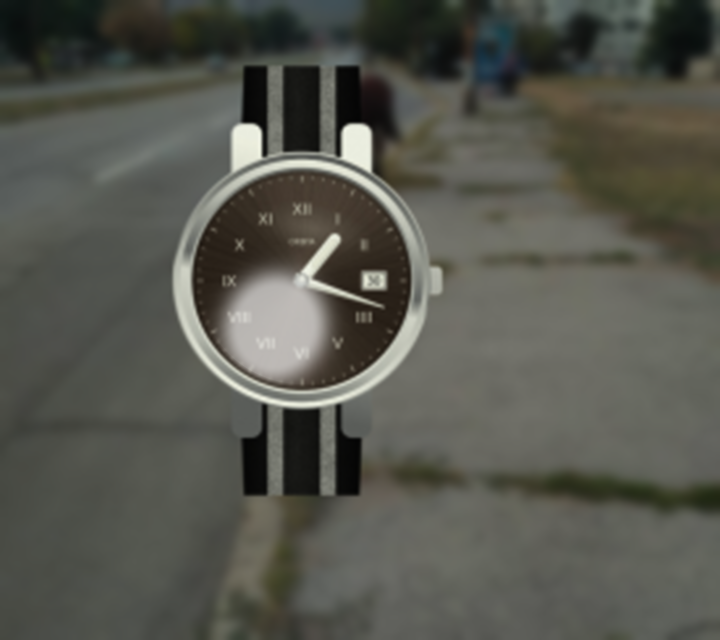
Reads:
{"hour": 1, "minute": 18}
